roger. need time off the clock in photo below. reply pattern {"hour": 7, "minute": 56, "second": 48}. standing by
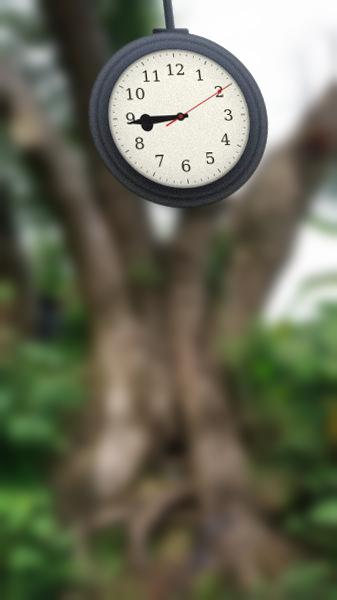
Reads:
{"hour": 8, "minute": 44, "second": 10}
